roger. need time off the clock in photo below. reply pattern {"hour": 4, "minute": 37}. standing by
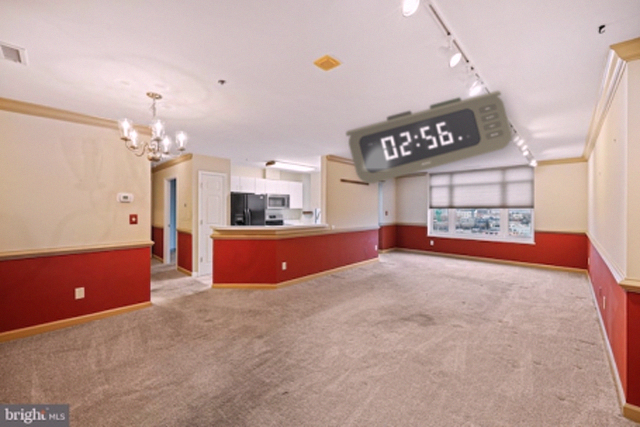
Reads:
{"hour": 2, "minute": 56}
